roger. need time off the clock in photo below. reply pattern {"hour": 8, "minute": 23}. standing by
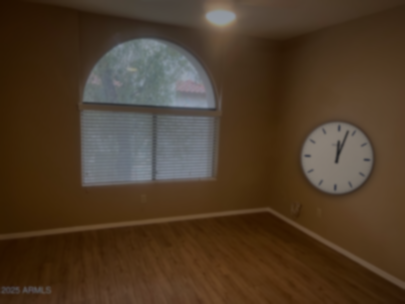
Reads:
{"hour": 12, "minute": 3}
